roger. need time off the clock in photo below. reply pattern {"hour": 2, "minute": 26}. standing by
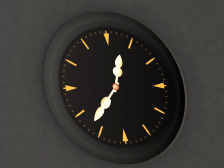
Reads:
{"hour": 12, "minute": 37}
